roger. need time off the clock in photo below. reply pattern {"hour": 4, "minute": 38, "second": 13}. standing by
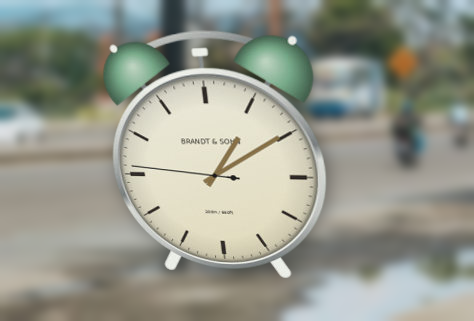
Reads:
{"hour": 1, "minute": 9, "second": 46}
